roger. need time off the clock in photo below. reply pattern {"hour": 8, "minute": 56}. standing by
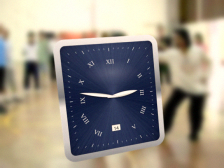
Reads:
{"hour": 2, "minute": 47}
